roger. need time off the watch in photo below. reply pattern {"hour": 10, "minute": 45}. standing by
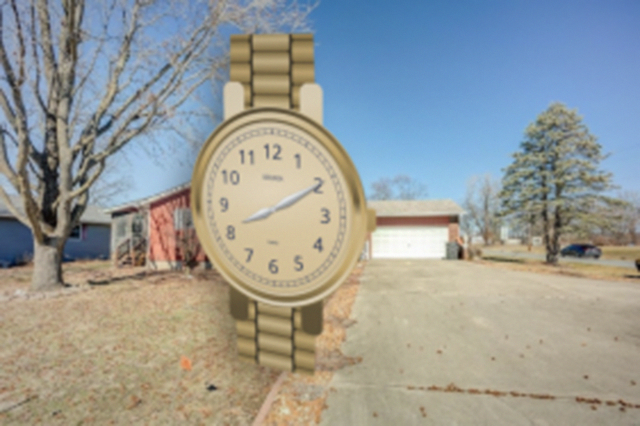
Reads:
{"hour": 8, "minute": 10}
